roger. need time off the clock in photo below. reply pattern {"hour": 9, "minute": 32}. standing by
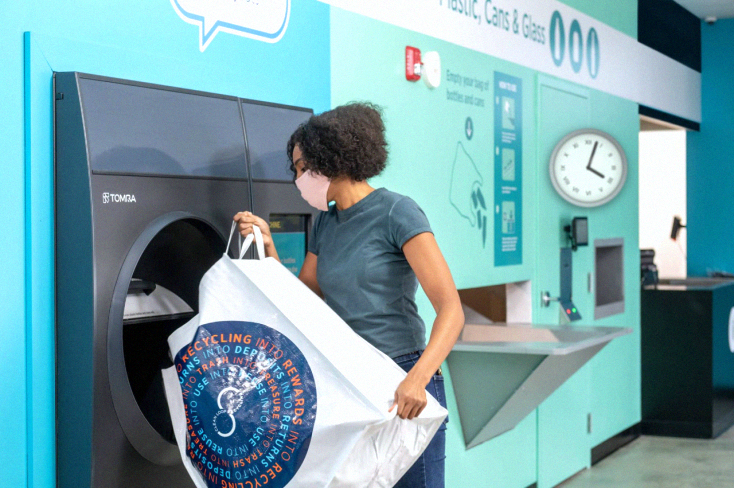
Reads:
{"hour": 4, "minute": 3}
